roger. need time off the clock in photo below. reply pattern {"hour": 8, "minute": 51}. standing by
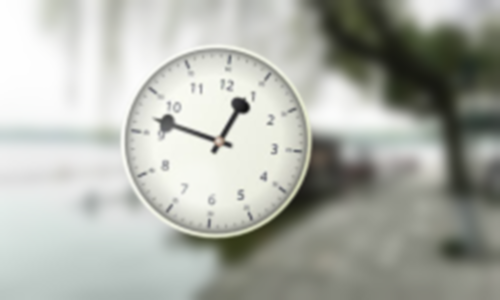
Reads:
{"hour": 12, "minute": 47}
